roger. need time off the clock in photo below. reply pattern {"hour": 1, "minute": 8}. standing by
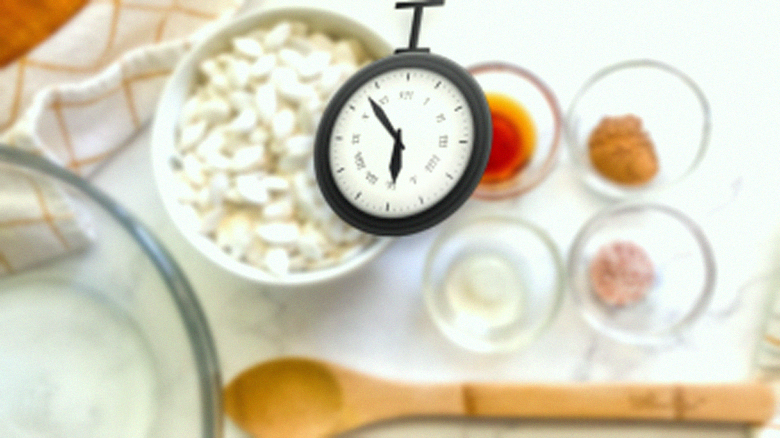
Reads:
{"hour": 5, "minute": 53}
